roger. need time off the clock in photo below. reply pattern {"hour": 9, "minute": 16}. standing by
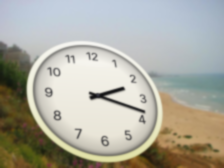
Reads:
{"hour": 2, "minute": 18}
